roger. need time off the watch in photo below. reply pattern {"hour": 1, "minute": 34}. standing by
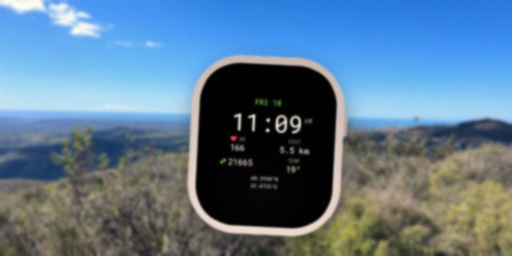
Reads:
{"hour": 11, "minute": 9}
